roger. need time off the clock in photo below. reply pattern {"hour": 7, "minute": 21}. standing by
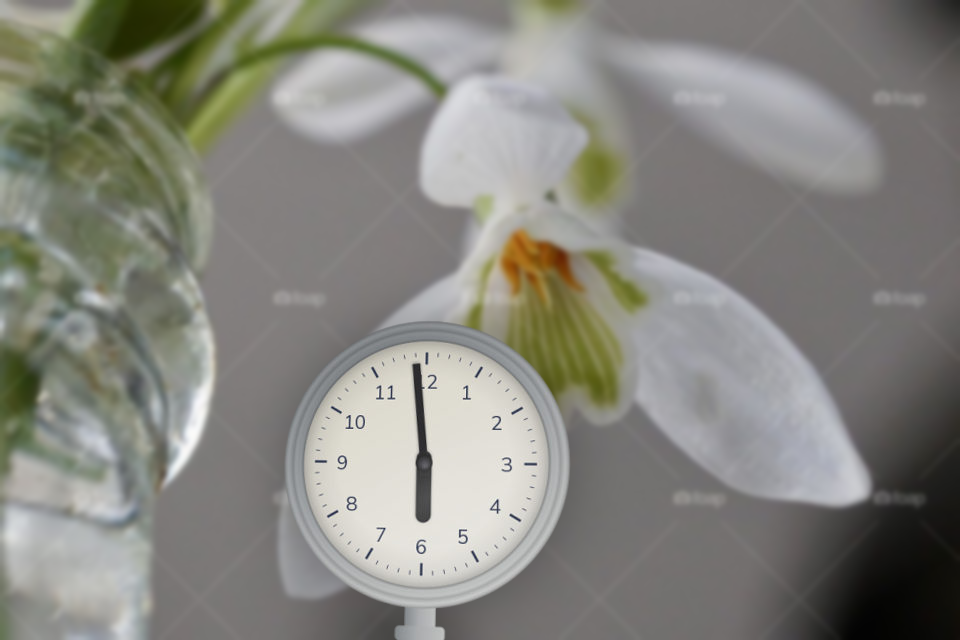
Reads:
{"hour": 5, "minute": 59}
